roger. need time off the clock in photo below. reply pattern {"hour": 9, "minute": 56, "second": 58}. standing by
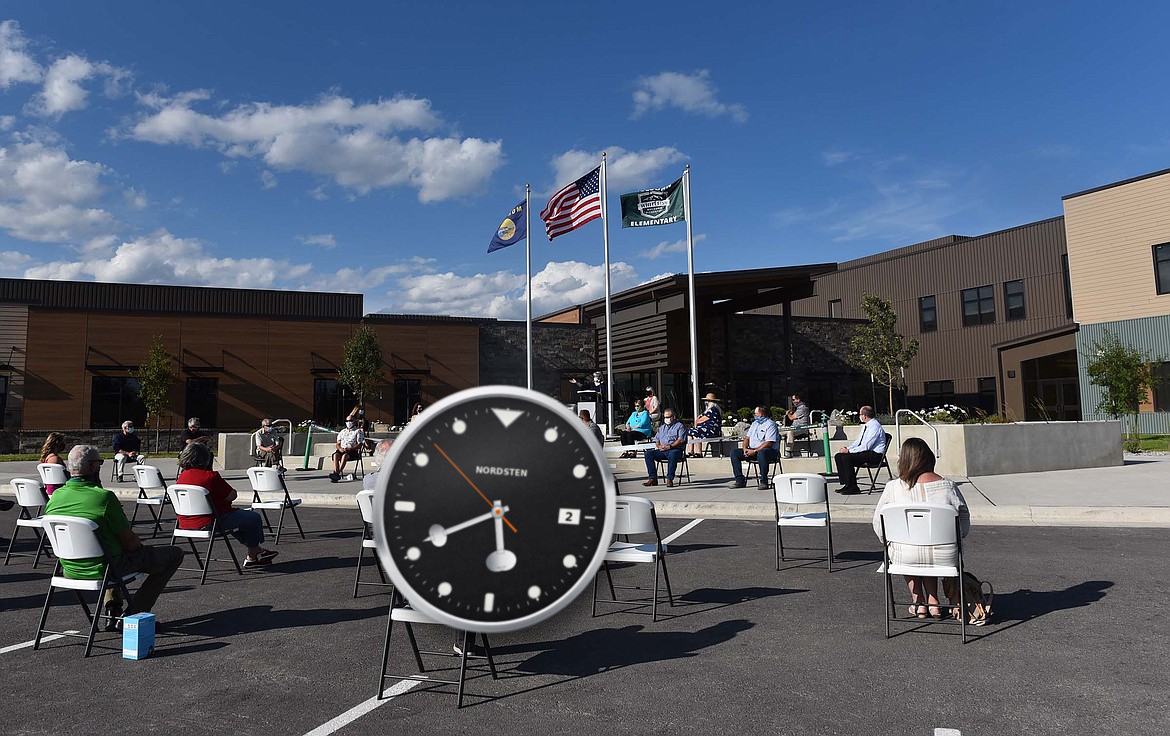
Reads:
{"hour": 5, "minute": 40, "second": 52}
